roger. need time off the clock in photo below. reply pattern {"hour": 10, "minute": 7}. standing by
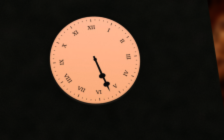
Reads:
{"hour": 5, "minute": 27}
